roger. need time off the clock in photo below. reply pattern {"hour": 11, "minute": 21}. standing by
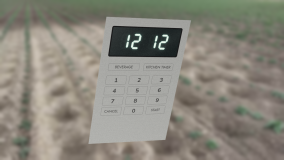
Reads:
{"hour": 12, "minute": 12}
